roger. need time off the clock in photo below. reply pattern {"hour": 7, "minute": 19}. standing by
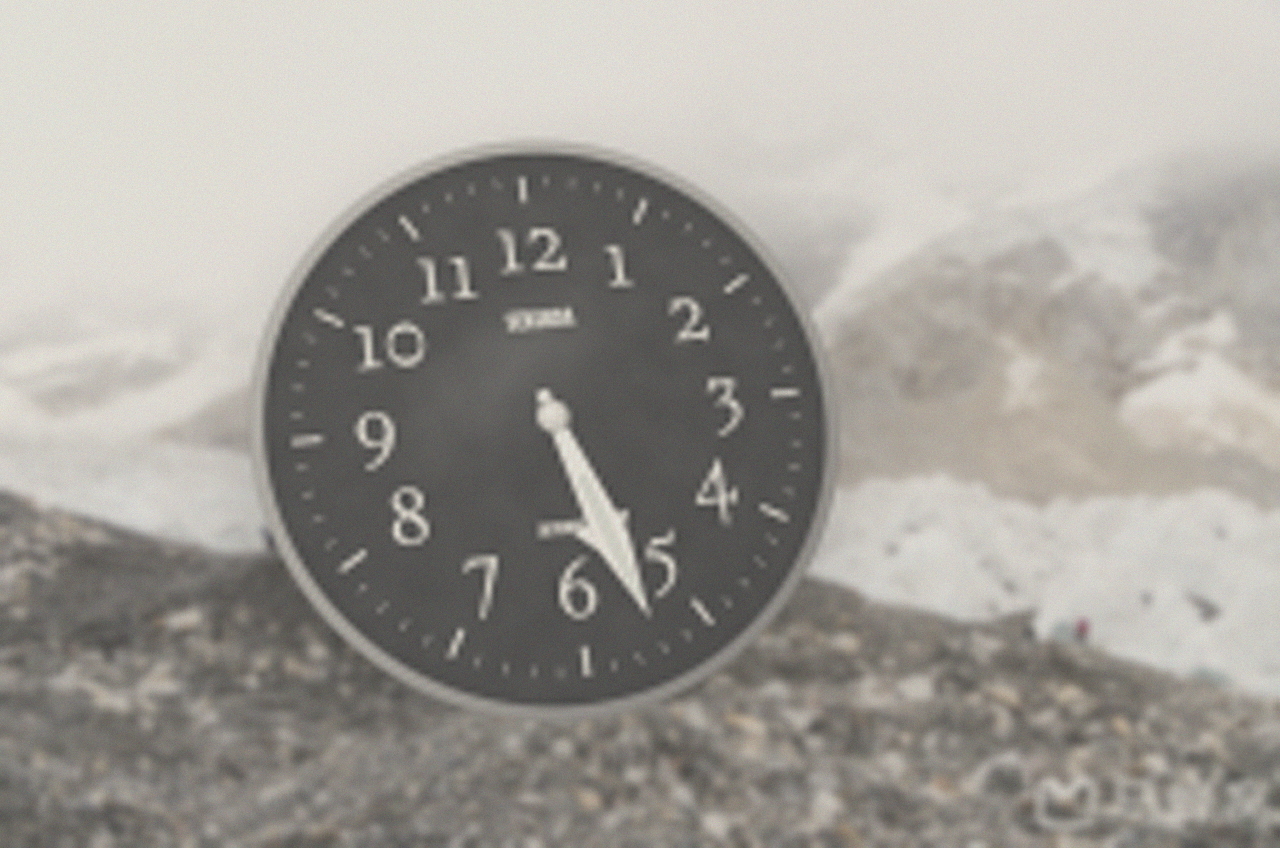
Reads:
{"hour": 5, "minute": 27}
